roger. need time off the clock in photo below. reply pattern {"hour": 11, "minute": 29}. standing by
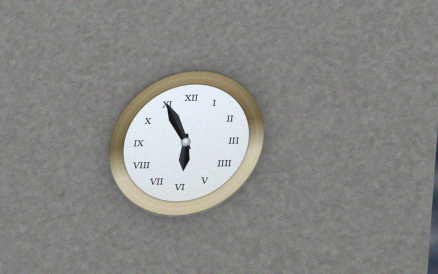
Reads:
{"hour": 5, "minute": 55}
